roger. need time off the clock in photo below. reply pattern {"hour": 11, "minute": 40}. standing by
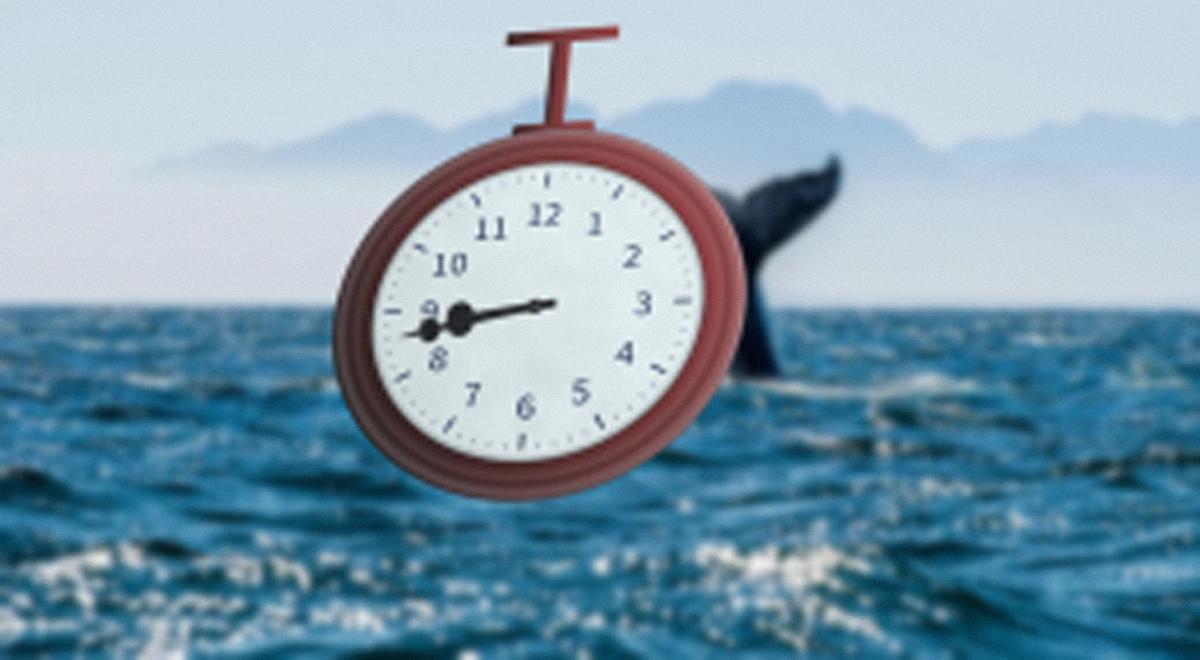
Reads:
{"hour": 8, "minute": 43}
